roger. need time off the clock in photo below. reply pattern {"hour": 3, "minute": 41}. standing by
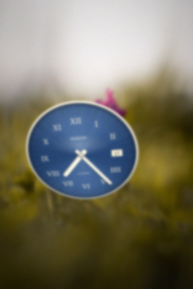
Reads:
{"hour": 7, "minute": 24}
